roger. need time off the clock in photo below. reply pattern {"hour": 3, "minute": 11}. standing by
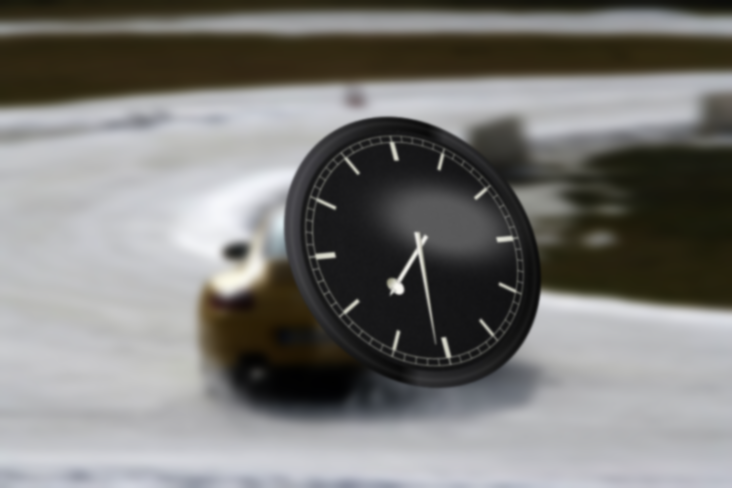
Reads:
{"hour": 7, "minute": 31}
